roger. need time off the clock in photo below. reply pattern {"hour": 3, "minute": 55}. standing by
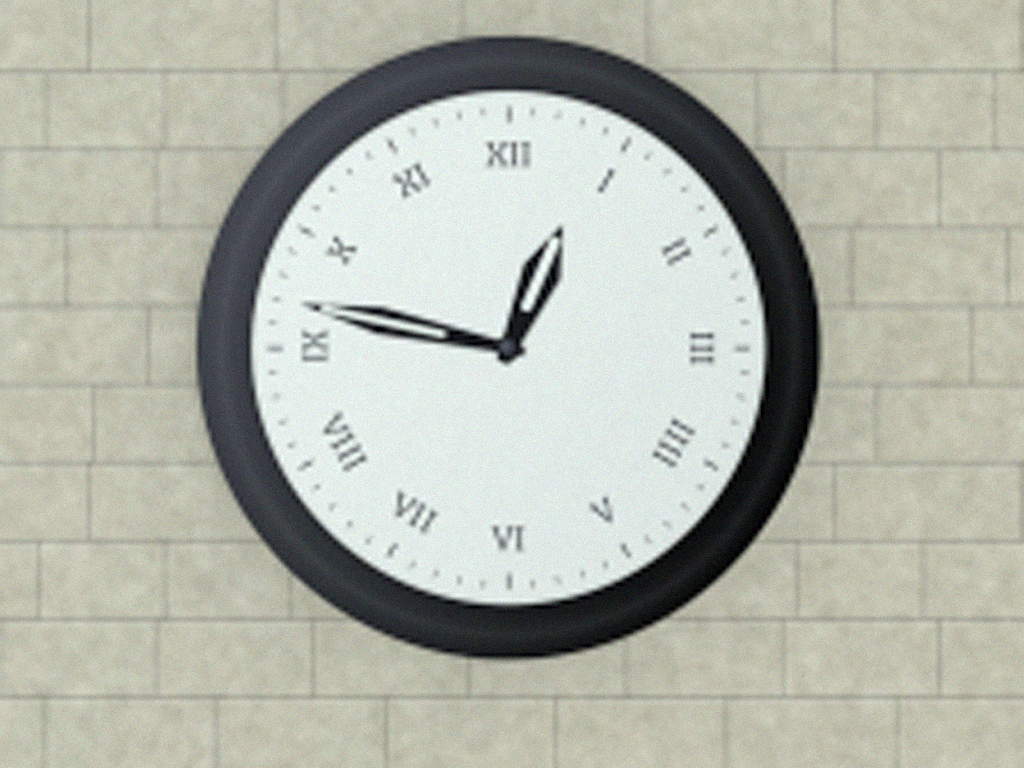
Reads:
{"hour": 12, "minute": 47}
